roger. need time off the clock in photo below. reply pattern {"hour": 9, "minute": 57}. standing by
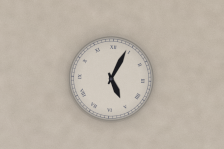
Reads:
{"hour": 5, "minute": 4}
